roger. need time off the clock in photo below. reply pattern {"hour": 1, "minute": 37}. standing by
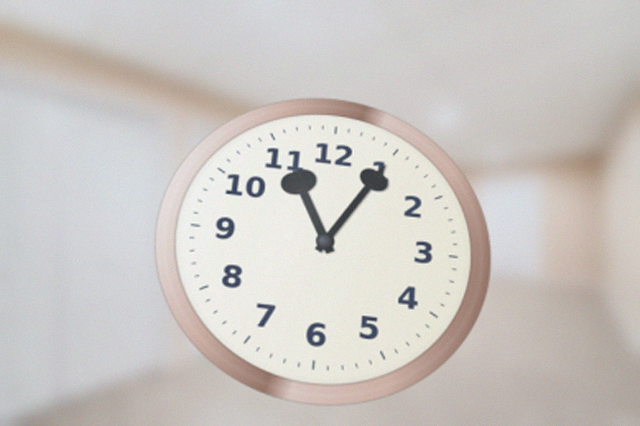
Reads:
{"hour": 11, "minute": 5}
